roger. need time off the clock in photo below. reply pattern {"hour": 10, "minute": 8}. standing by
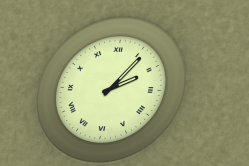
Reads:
{"hour": 2, "minute": 6}
